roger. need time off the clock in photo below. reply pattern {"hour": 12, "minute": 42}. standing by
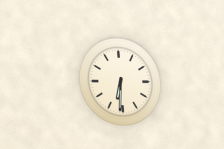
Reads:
{"hour": 6, "minute": 31}
